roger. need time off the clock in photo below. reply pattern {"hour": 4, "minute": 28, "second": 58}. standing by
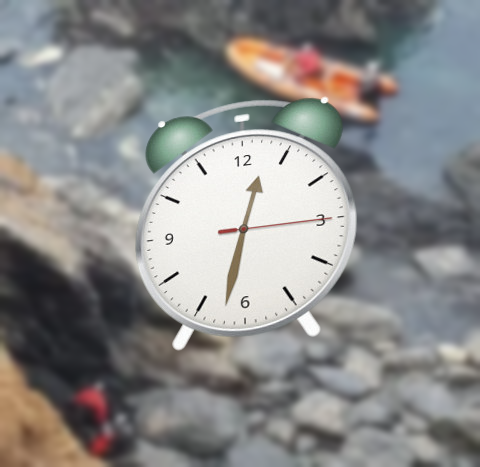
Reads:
{"hour": 12, "minute": 32, "second": 15}
